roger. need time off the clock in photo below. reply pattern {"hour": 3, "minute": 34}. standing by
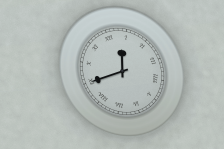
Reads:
{"hour": 12, "minute": 45}
